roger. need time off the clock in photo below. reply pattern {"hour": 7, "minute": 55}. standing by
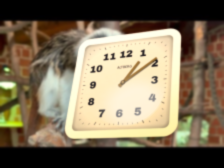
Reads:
{"hour": 1, "minute": 9}
